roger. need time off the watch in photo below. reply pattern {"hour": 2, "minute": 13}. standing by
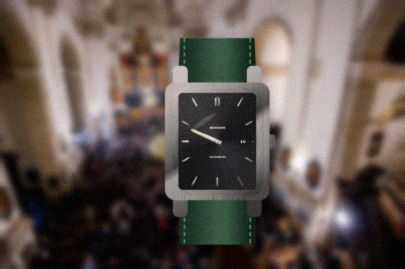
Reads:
{"hour": 9, "minute": 49}
